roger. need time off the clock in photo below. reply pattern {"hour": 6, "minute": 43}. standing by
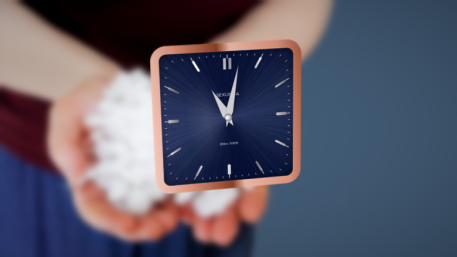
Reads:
{"hour": 11, "minute": 2}
